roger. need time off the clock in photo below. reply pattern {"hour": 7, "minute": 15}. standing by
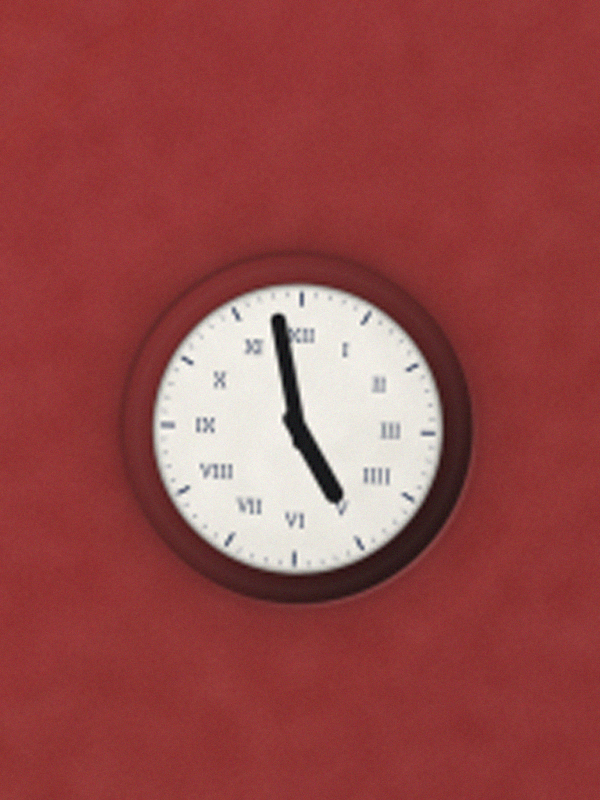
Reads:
{"hour": 4, "minute": 58}
